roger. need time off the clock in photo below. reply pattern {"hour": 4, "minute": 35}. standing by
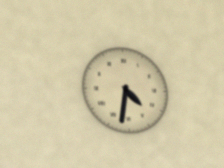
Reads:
{"hour": 4, "minute": 32}
